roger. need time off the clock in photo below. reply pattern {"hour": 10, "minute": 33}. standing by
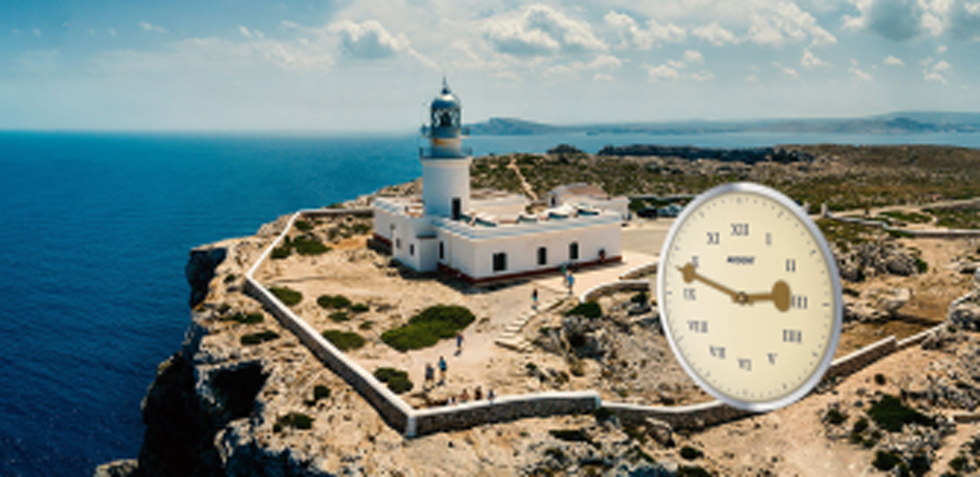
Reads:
{"hour": 2, "minute": 48}
